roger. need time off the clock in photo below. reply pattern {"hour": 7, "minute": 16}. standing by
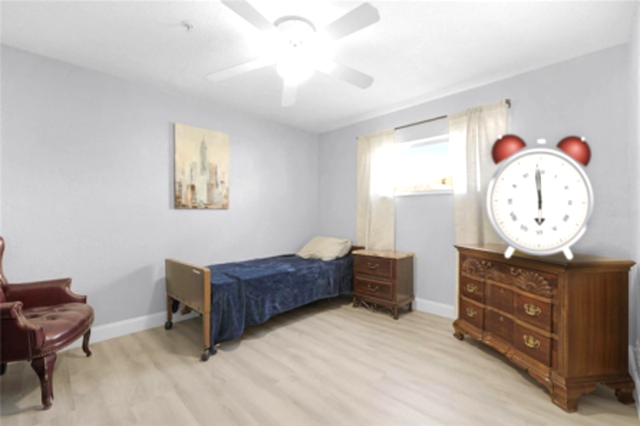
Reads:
{"hour": 5, "minute": 59}
